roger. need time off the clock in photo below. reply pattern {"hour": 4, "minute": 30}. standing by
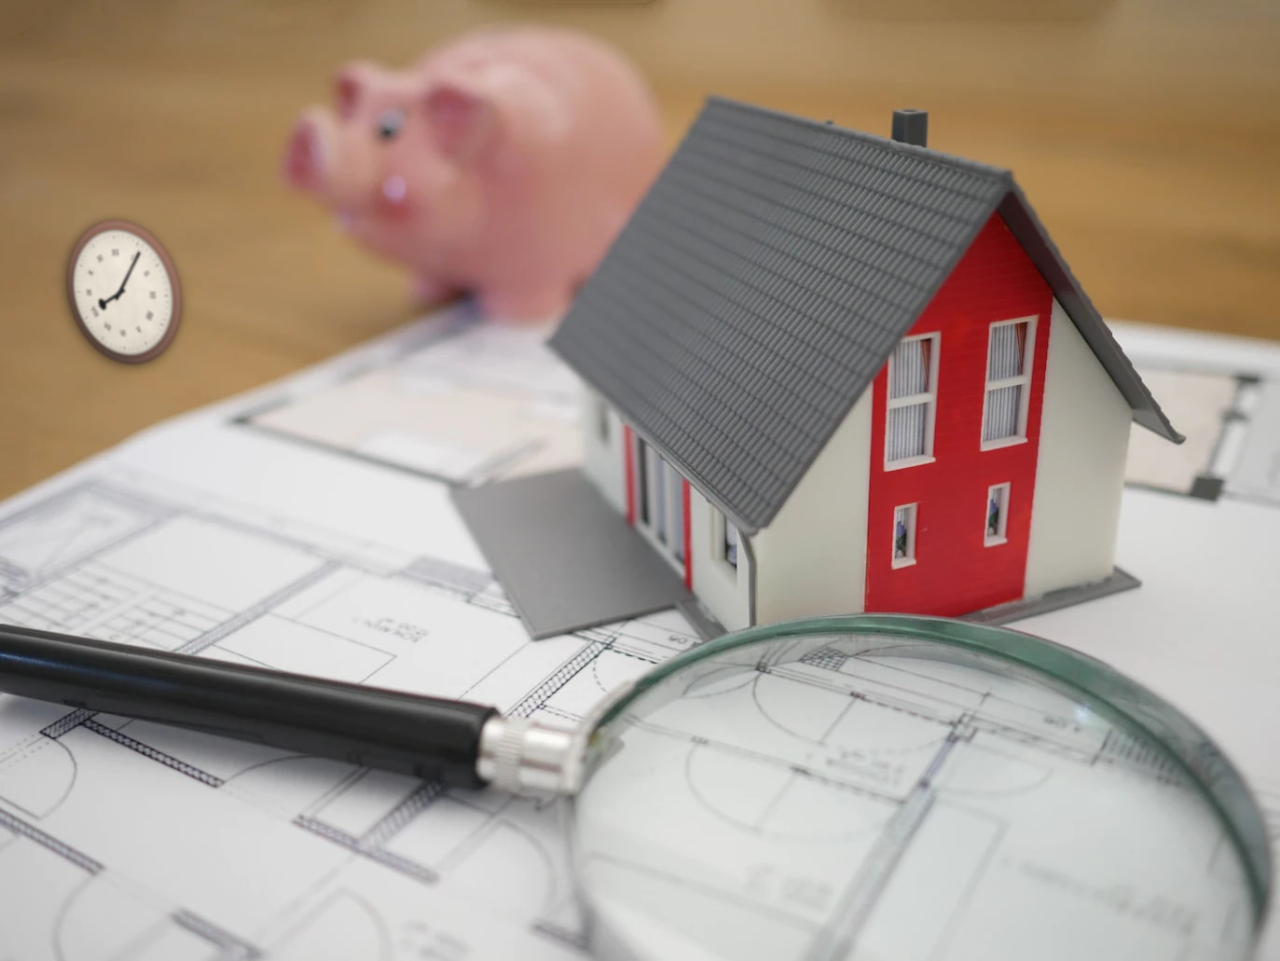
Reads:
{"hour": 8, "minute": 6}
